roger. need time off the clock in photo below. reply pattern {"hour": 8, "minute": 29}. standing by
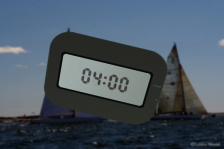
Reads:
{"hour": 4, "minute": 0}
